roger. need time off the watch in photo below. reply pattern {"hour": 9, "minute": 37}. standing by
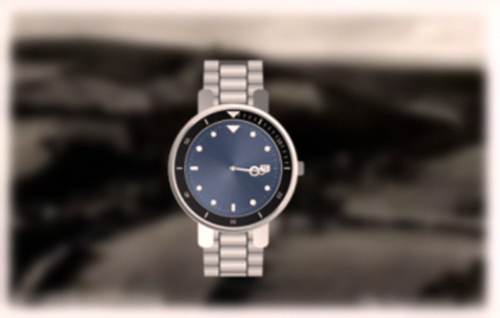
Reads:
{"hour": 3, "minute": 16}
